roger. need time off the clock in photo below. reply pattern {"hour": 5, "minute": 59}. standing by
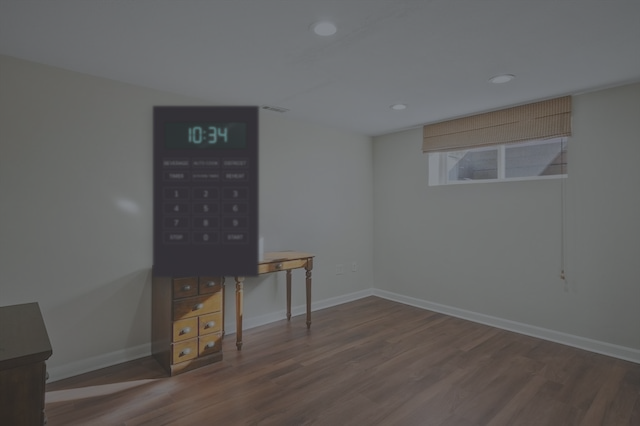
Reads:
{"hour": 10, "minute": 34}
